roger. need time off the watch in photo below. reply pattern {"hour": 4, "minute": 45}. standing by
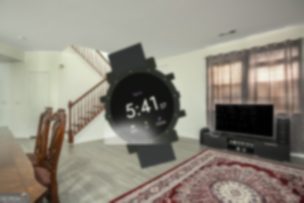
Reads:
{"hour": 5, "minute": 41}
